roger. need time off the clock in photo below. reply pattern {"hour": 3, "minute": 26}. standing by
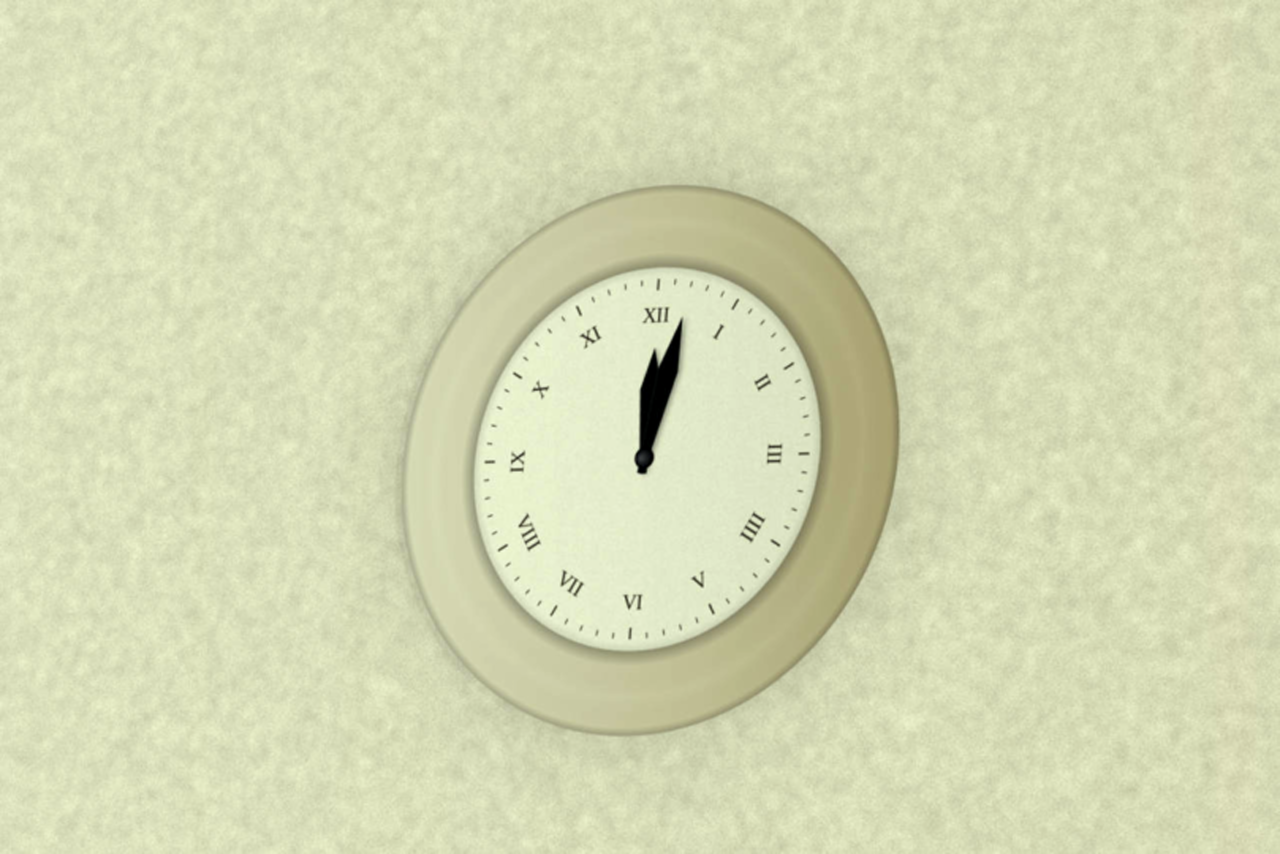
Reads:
{"hour": 12, "minute": 2}
